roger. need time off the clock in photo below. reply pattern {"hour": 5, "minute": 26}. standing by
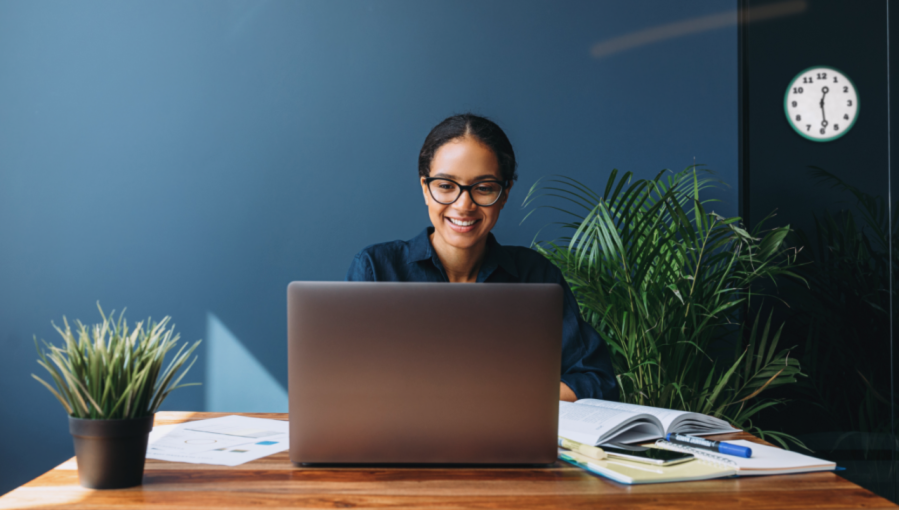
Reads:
{"hour": 12, "minute": 29}
